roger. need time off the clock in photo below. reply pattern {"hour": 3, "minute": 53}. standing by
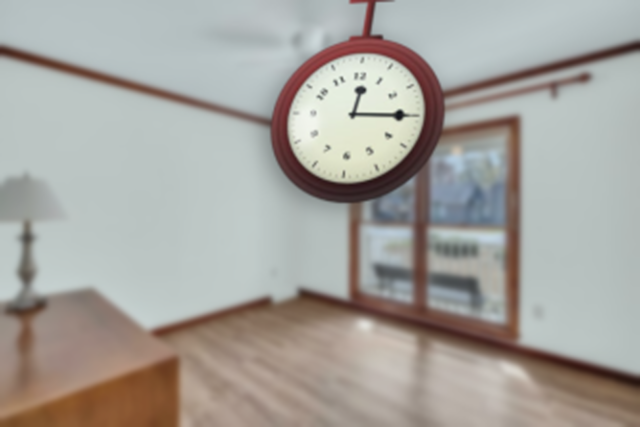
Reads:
{"hour": 12, "minute": 15}
